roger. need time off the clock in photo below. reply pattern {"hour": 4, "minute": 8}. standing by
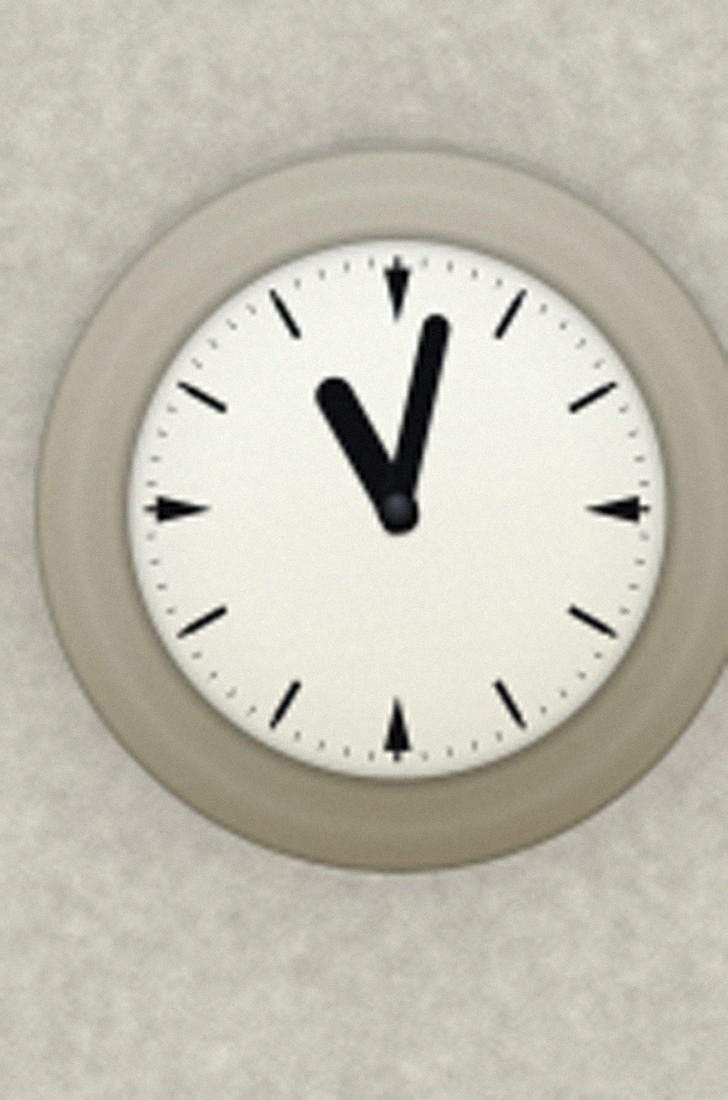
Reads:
{"hour": 11, "minute": 2}
